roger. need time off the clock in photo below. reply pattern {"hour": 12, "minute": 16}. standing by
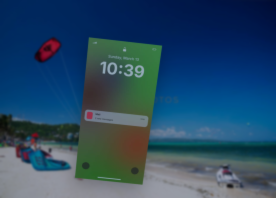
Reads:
{"hour": 10, "minute": 39}
